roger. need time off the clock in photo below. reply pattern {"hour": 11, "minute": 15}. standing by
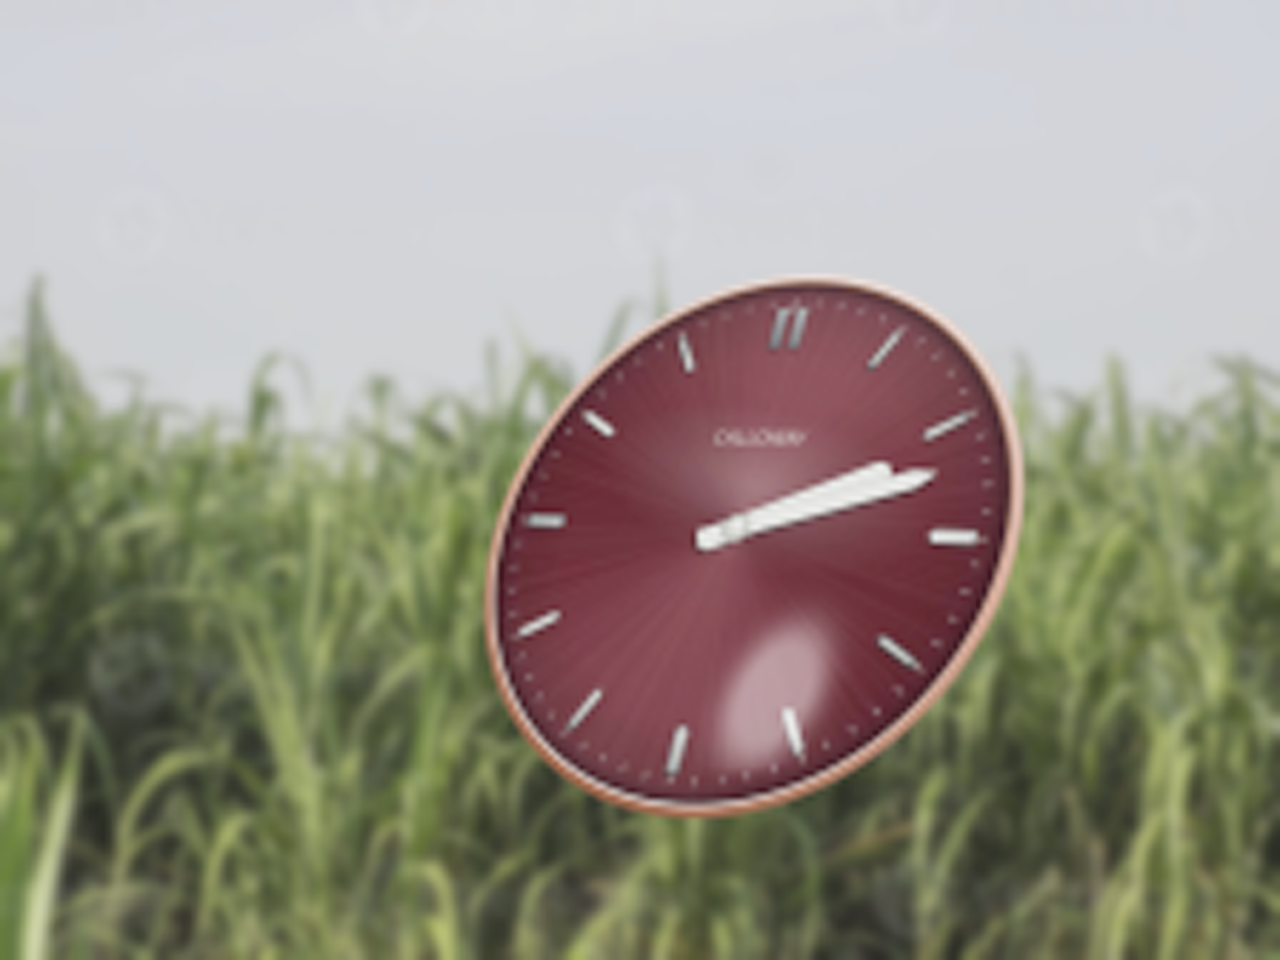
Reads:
{"hour": 2, "minute": 12}
